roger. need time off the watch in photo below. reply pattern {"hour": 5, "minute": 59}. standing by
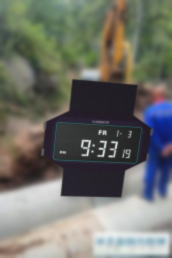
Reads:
{"hour": 9, "minute": 33}
